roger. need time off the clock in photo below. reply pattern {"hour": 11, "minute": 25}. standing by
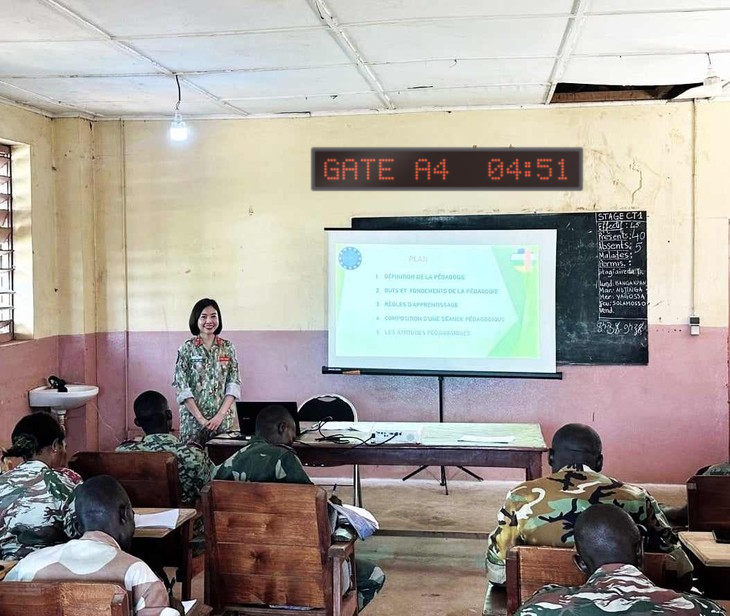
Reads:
{"hour": 4, "minute": 51}
